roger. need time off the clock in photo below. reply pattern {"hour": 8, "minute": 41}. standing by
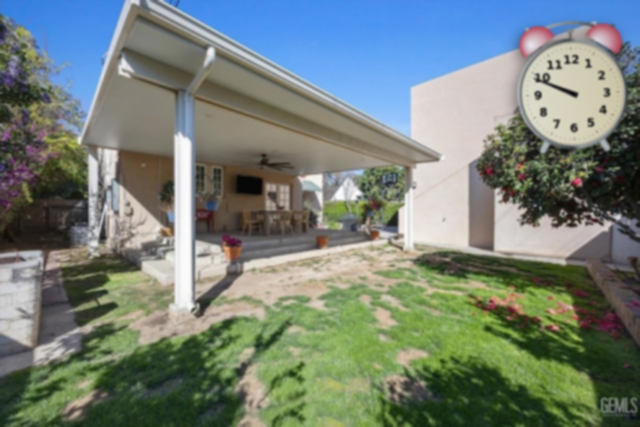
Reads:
{"hour": 9, "minute": 49}
